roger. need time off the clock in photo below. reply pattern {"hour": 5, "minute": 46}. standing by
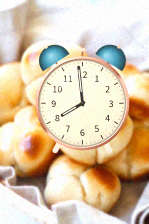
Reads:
{"hour": 7, "minute": 59}
